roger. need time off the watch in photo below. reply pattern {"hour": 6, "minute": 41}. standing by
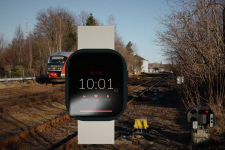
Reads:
{"hour": 10, "minute": 1}
